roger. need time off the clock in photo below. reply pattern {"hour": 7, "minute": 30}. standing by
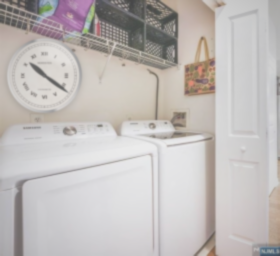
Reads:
{"hour": 10, "minute": 21}
